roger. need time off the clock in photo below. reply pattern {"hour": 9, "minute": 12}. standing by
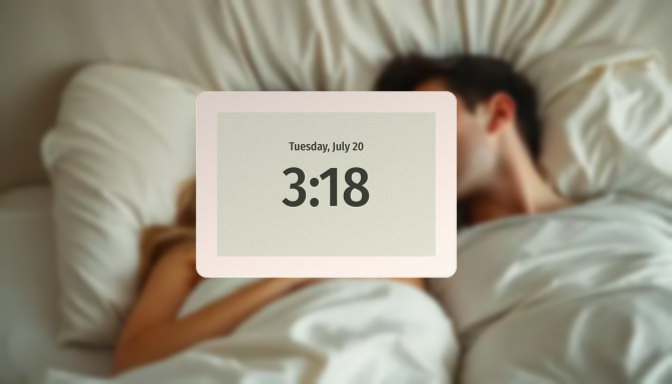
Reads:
{"hour": 3, "minute": 18}
